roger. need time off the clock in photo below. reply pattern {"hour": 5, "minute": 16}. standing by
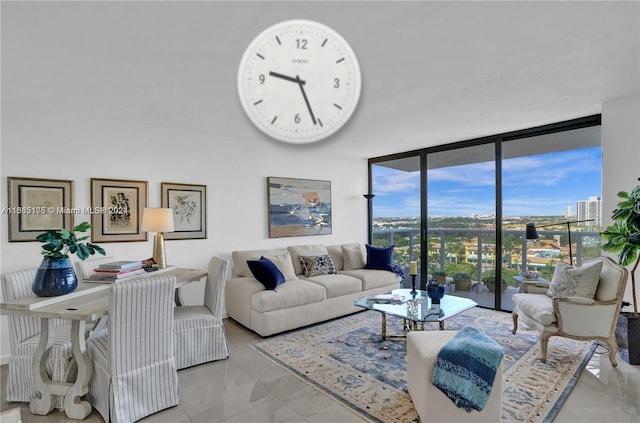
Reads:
{"hour": 9, "minute": 26}
